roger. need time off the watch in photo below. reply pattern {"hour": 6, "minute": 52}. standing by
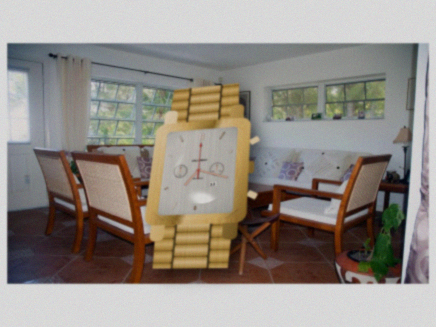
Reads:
{"hour": 7, "minute": 18}
